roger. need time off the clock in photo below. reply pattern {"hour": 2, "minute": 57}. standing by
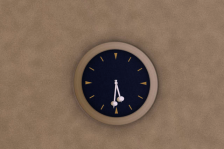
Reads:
{"hour": 5, "minute": 31}
